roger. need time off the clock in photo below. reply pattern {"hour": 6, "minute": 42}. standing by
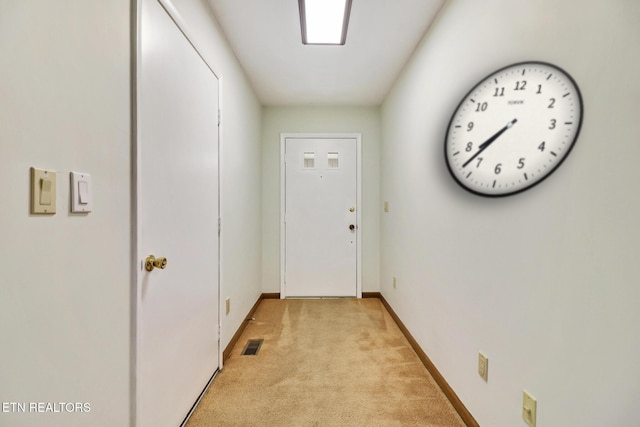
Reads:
{"hour": 7, "minute": 37}
